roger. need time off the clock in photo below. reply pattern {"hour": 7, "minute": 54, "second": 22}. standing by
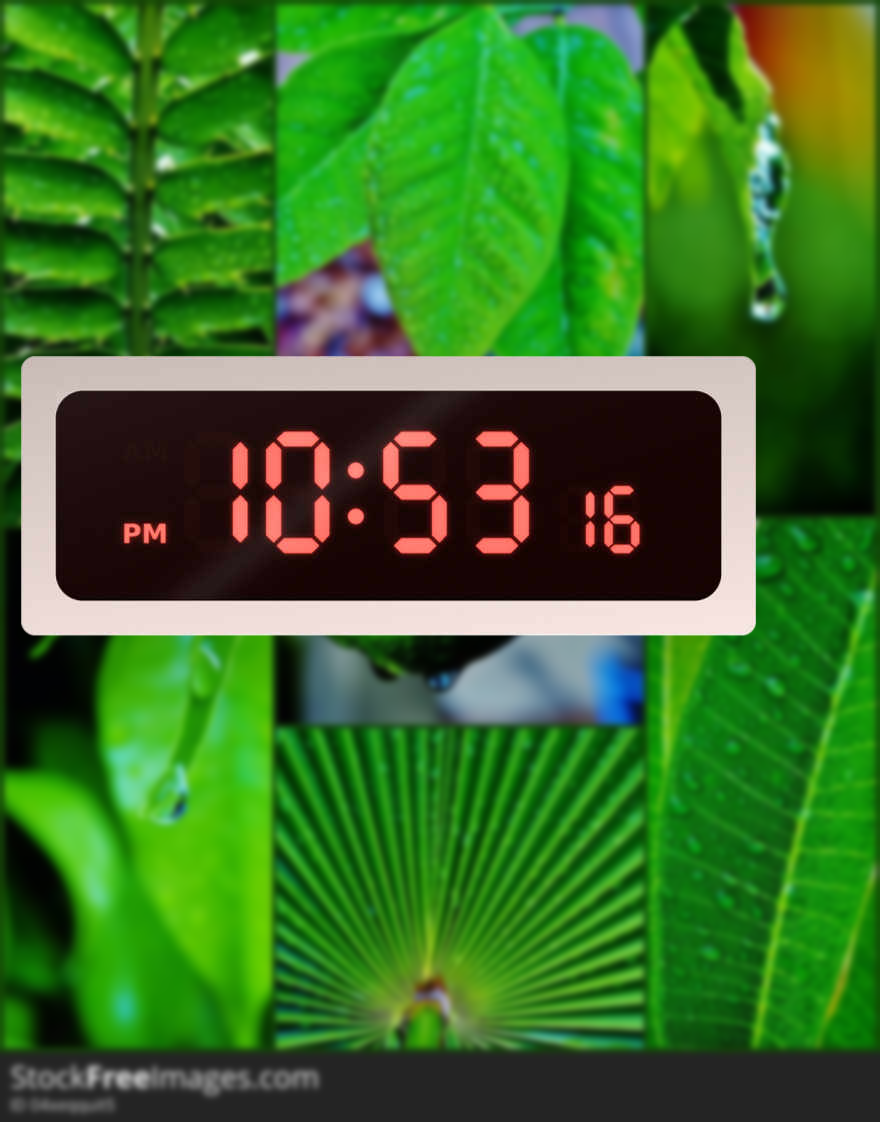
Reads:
{"hour": 10, "minute": 53, "second": 16}
